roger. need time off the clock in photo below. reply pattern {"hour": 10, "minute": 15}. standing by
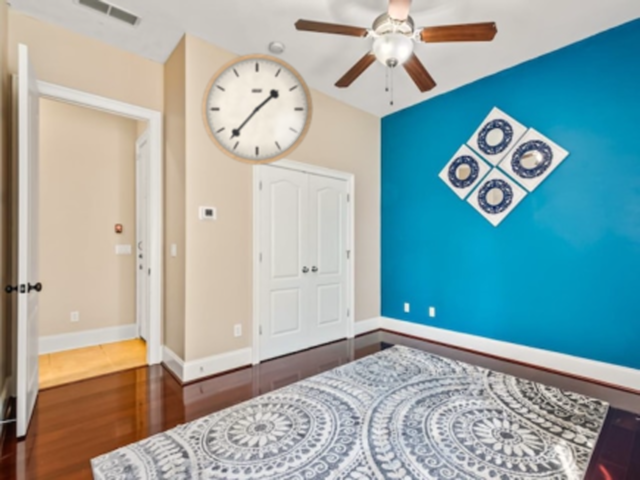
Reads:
{"hour": 1, "minute": 37}
